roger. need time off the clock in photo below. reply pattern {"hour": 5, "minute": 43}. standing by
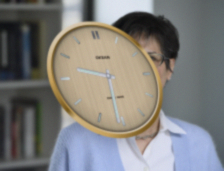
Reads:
{"hour": 9, "minute": 31}
